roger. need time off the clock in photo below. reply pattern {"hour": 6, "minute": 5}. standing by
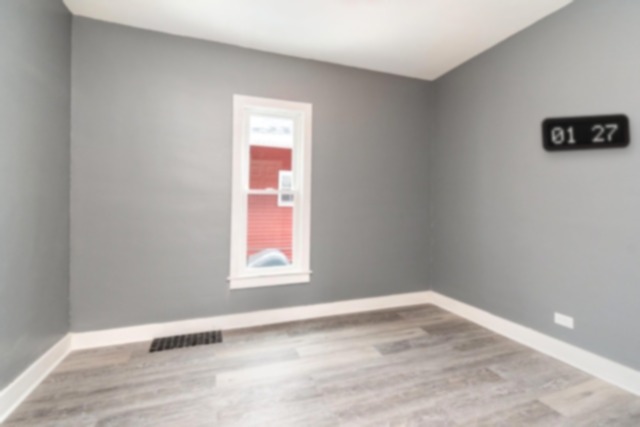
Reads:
{"hour": 1, "minute": 27}
